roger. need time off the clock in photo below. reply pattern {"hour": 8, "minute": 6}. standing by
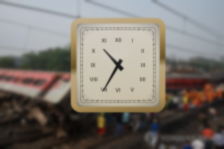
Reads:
{"hour": 10, "minute": 35}
